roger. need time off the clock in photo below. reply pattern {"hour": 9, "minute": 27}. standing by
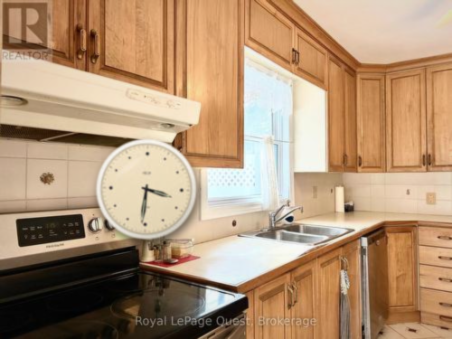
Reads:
{"hour": 3, "minute": 31}
